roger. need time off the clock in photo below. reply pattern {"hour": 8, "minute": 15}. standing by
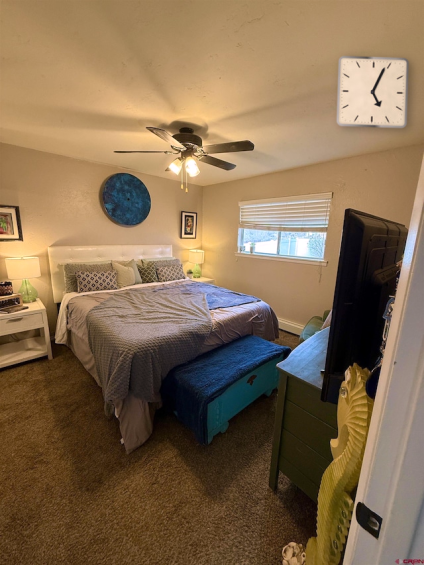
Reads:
{"hour": 5, "minute": 4}
